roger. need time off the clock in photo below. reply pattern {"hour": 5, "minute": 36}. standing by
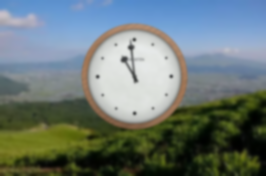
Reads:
{"hour": 10, "minute": 59}
